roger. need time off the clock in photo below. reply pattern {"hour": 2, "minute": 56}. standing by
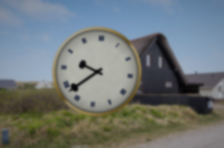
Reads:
{"hour": 9, "minute": 38}
